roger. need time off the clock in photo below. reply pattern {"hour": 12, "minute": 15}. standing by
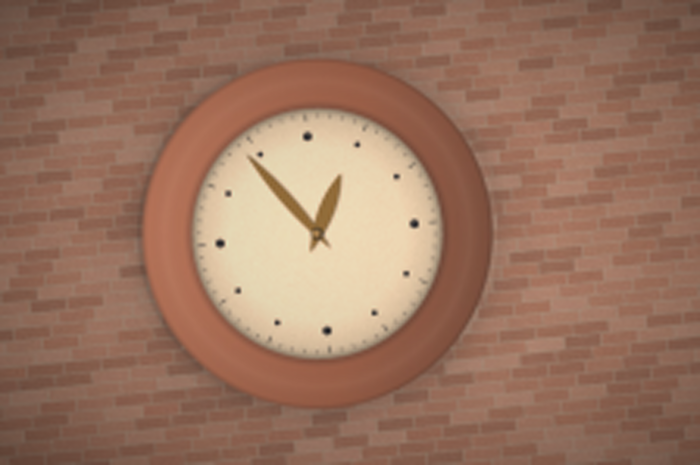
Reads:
{"hour": 12, "minute": 54}
